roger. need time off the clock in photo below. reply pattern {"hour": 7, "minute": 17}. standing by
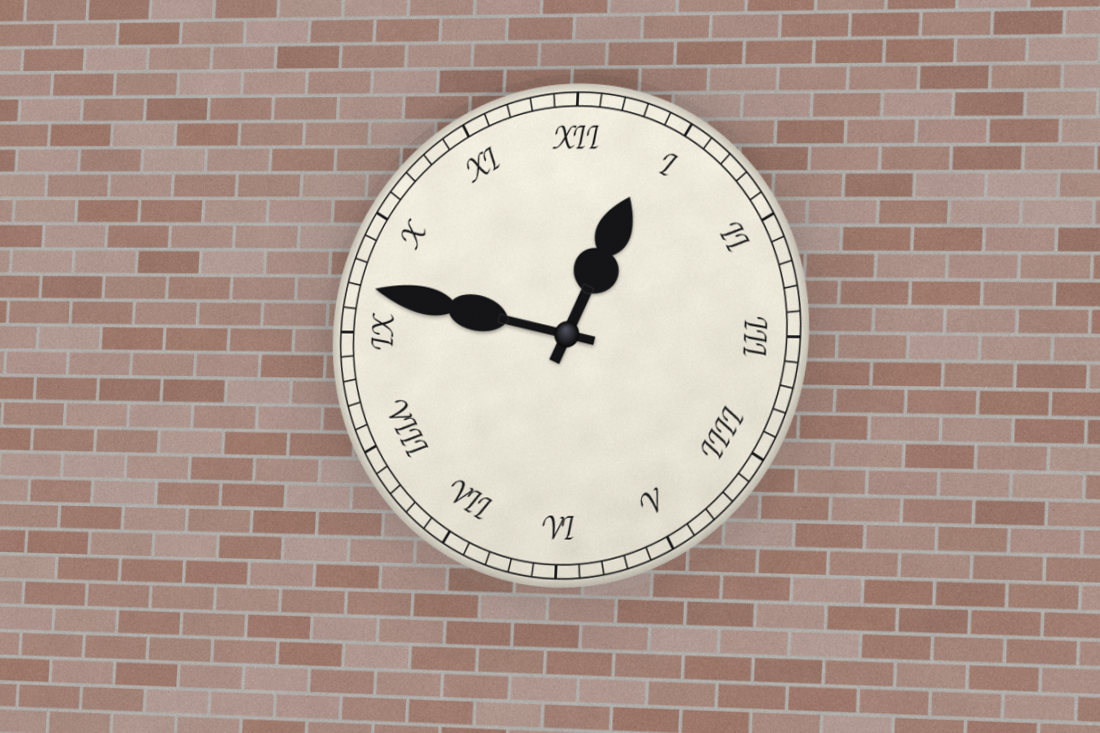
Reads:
{"hour": 12, "minute": 47}
